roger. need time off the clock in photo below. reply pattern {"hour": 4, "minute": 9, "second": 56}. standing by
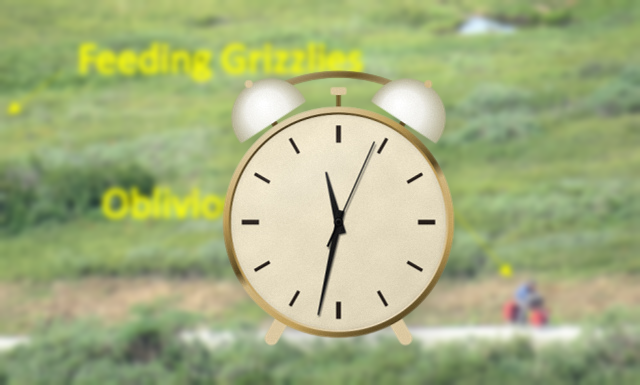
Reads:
{"hour": 11, "minute": 32, "second": 4}
